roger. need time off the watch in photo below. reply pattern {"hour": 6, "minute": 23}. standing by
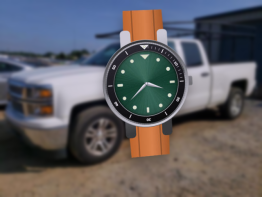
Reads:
{"hour": 3, "minute": 38}
